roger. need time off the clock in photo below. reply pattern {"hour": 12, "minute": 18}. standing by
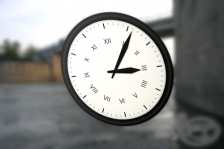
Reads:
{"hour": 3, "minute": 6}
